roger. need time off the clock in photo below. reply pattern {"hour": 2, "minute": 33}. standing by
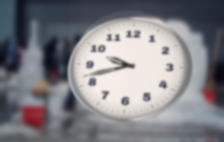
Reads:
{"hour": 9, "minute": 42}
